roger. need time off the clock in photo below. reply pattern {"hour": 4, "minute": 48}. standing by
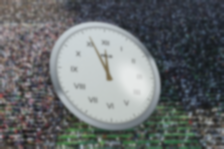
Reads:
{"hour": 11, "minute": 56}
